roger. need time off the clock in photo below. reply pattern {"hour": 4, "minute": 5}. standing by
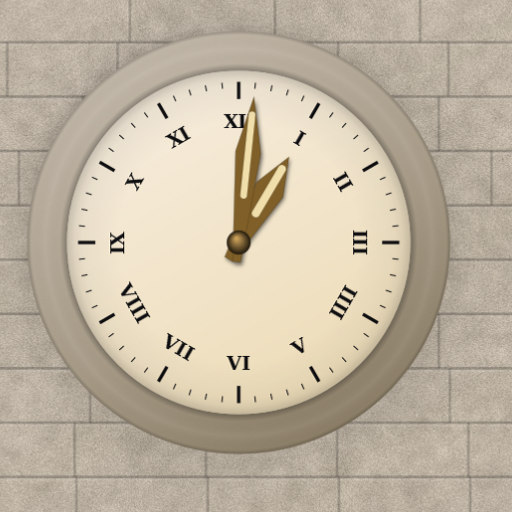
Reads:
{"hour": 1, "minute": 1}
